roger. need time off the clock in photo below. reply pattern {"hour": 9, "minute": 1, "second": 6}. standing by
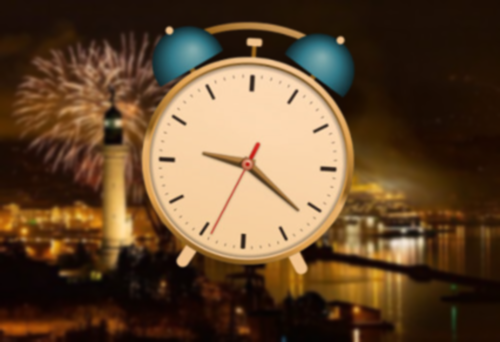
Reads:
{"hour": 9, "minute": 21, "second": 34}
